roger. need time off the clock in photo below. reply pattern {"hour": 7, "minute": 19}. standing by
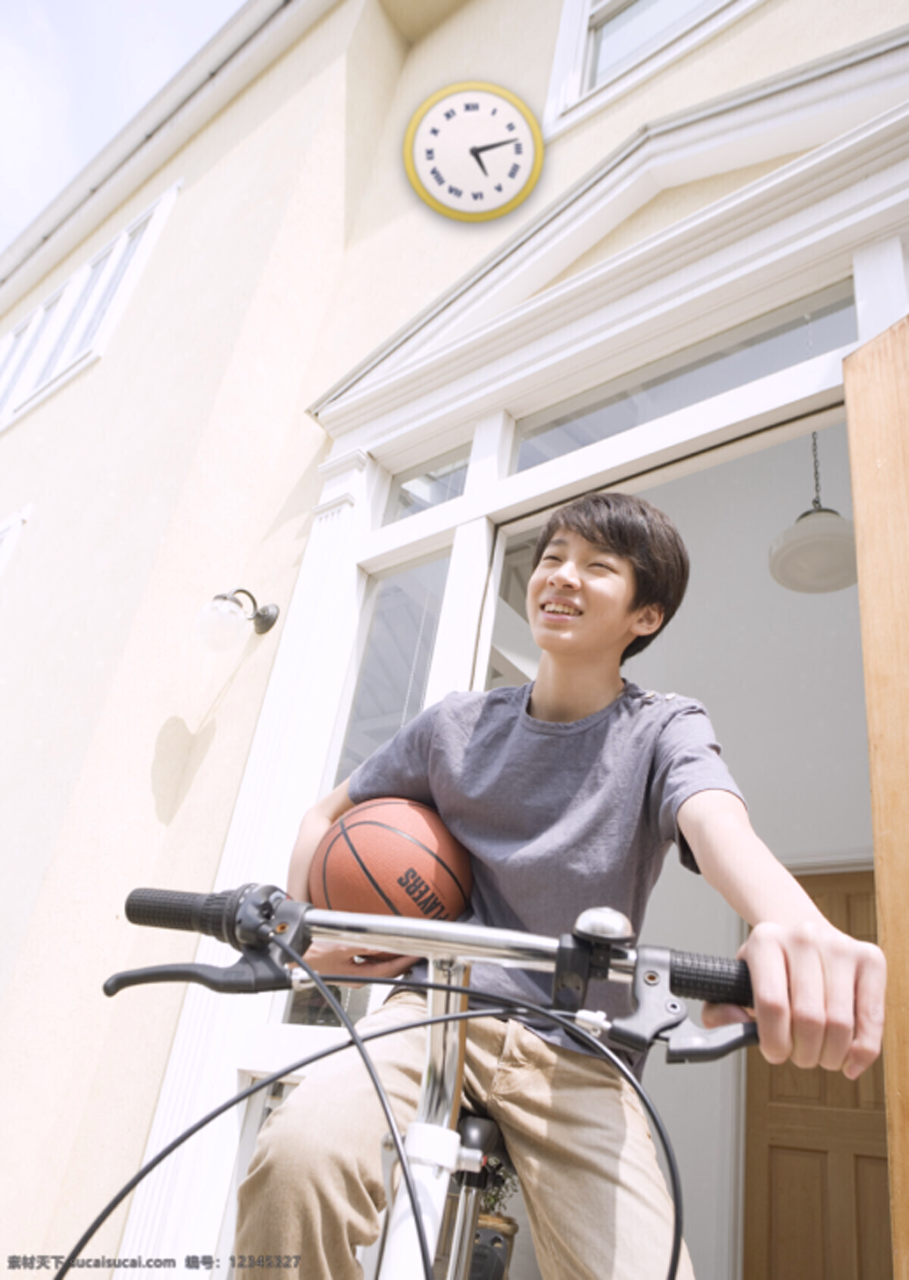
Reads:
{"hour": 5, "minute": 13}
